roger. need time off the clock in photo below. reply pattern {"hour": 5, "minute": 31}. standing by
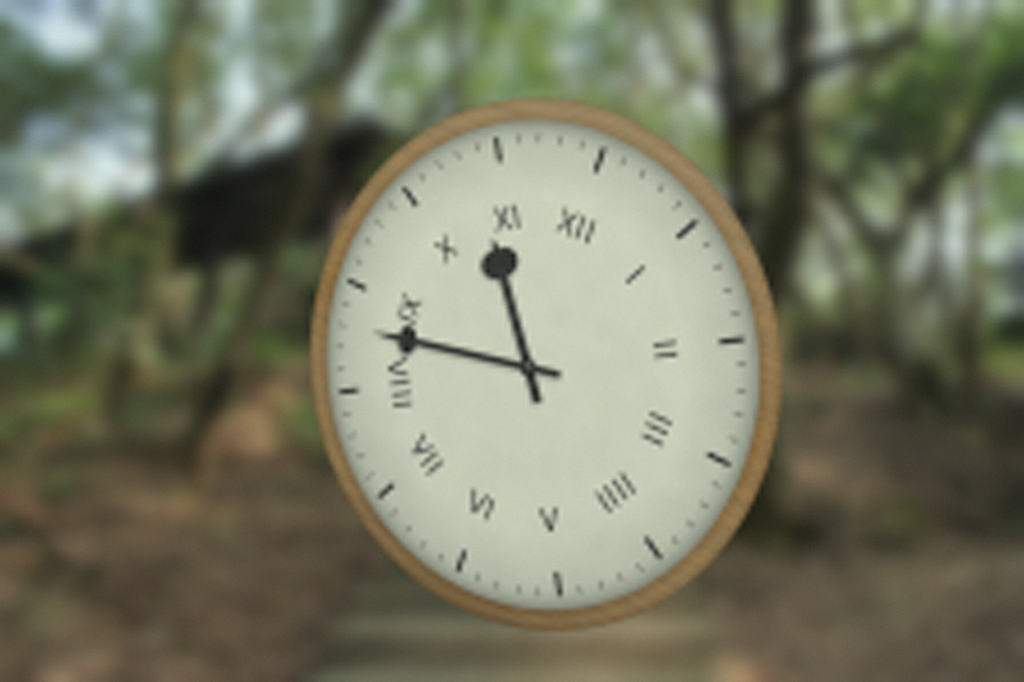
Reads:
{"hour": 10, "minute": 43}
